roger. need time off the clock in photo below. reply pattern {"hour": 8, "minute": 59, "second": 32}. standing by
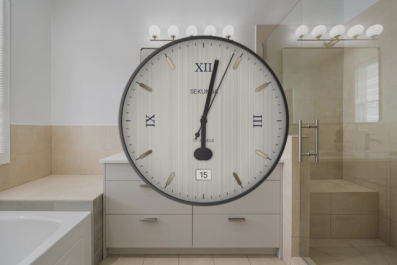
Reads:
{"hour": 6, "minute": 2, "second": 4}
